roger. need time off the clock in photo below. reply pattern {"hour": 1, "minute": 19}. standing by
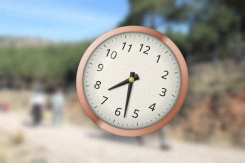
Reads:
{"hour": 7, "minute": 28}
